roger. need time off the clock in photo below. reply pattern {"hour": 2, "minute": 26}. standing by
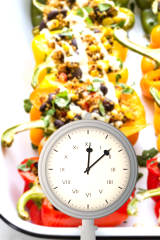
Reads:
{"hour": 12, "minute": 8}
